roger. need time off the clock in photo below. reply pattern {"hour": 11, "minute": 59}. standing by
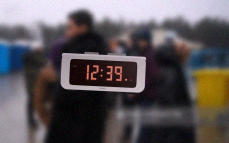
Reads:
{"hour": 12, "minute": 39}
